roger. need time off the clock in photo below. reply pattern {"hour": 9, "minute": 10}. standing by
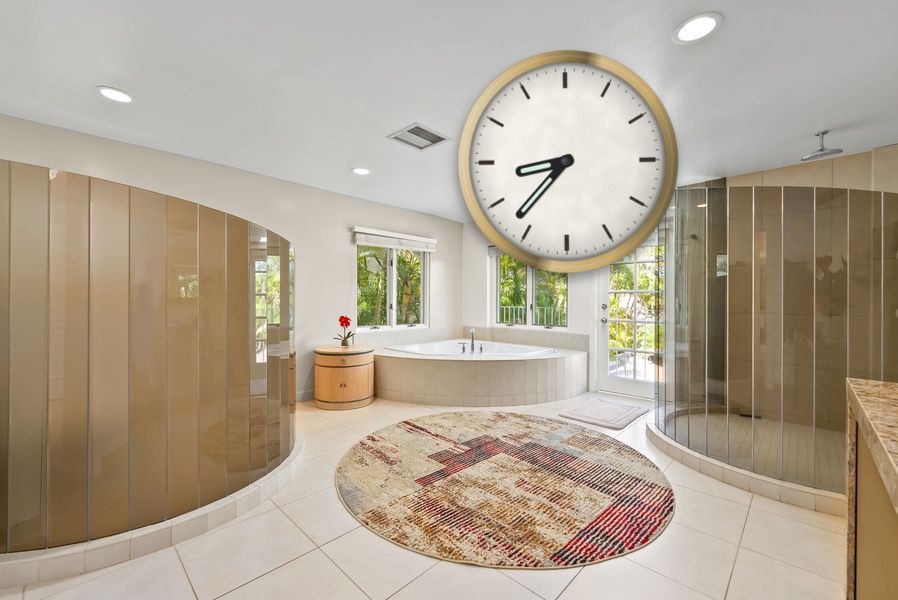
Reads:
{"hour": 8, "minute": 37}
